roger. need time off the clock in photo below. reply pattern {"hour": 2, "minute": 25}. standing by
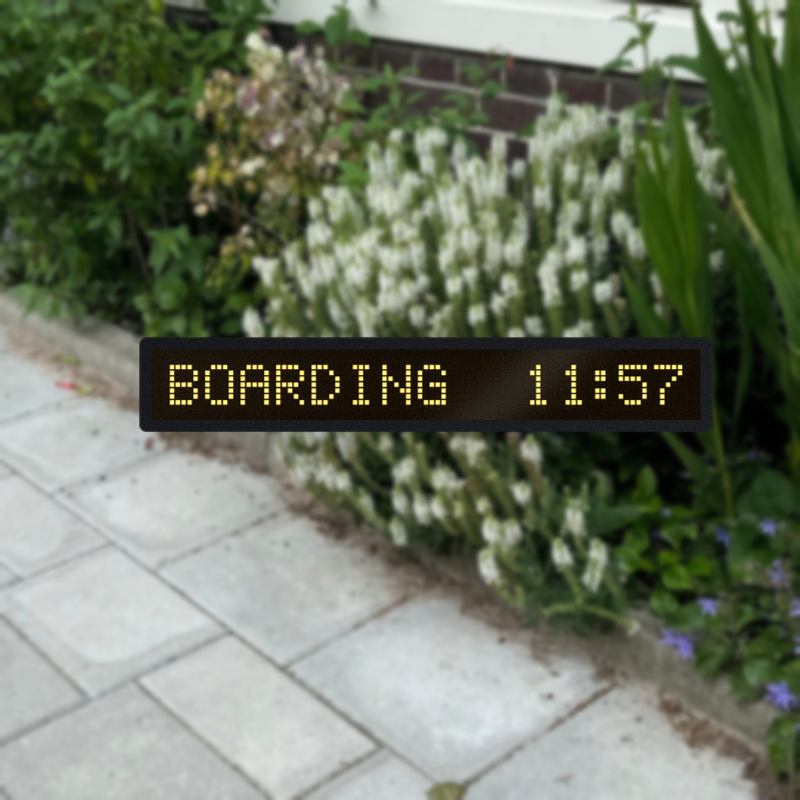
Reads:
{"hour": 11, "minute": 57}
